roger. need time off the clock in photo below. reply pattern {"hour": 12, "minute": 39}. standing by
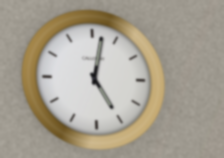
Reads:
{"hour": 5, "minute": 2}
